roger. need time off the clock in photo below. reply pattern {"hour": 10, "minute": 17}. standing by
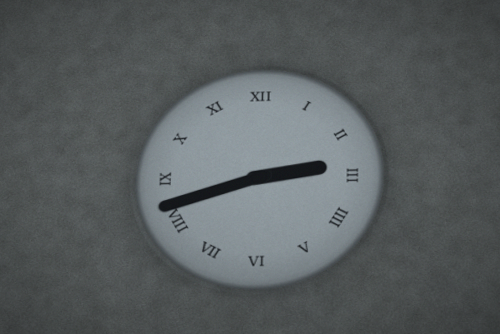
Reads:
{"hour": 2, "minute": 42}
